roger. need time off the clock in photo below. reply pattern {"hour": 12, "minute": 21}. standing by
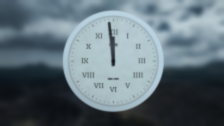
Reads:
{"hour": 11, "minute": 59}
